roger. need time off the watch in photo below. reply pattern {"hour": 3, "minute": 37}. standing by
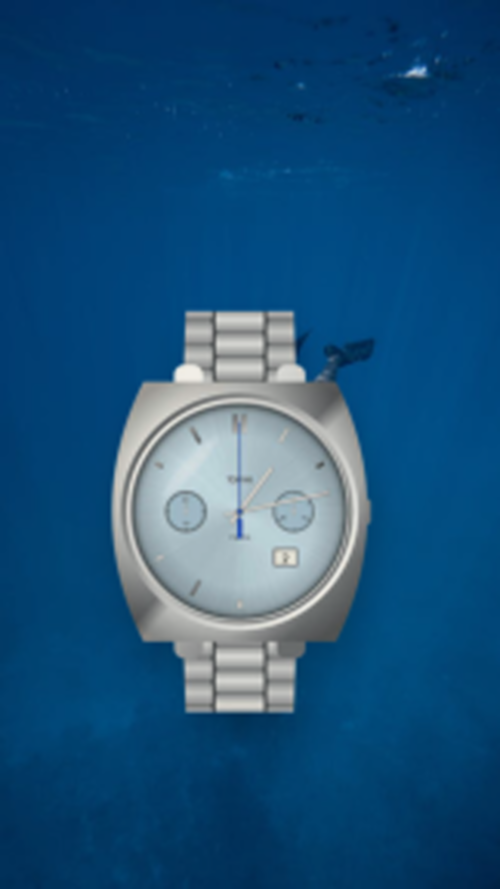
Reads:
{"hour": 1, "minute": 13}
